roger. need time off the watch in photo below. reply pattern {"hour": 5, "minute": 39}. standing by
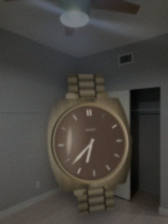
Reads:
{"hour": 6, "minute": 38}
